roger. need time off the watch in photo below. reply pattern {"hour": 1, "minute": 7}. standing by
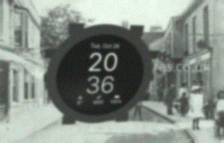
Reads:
{"hour": 20, "minute": 36}
